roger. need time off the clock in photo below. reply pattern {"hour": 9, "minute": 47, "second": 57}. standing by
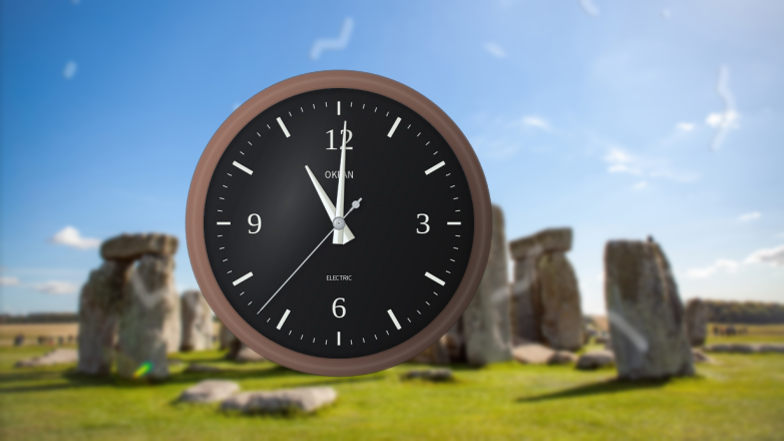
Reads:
{"hour": 11, "minute": 0, "second": 37}
